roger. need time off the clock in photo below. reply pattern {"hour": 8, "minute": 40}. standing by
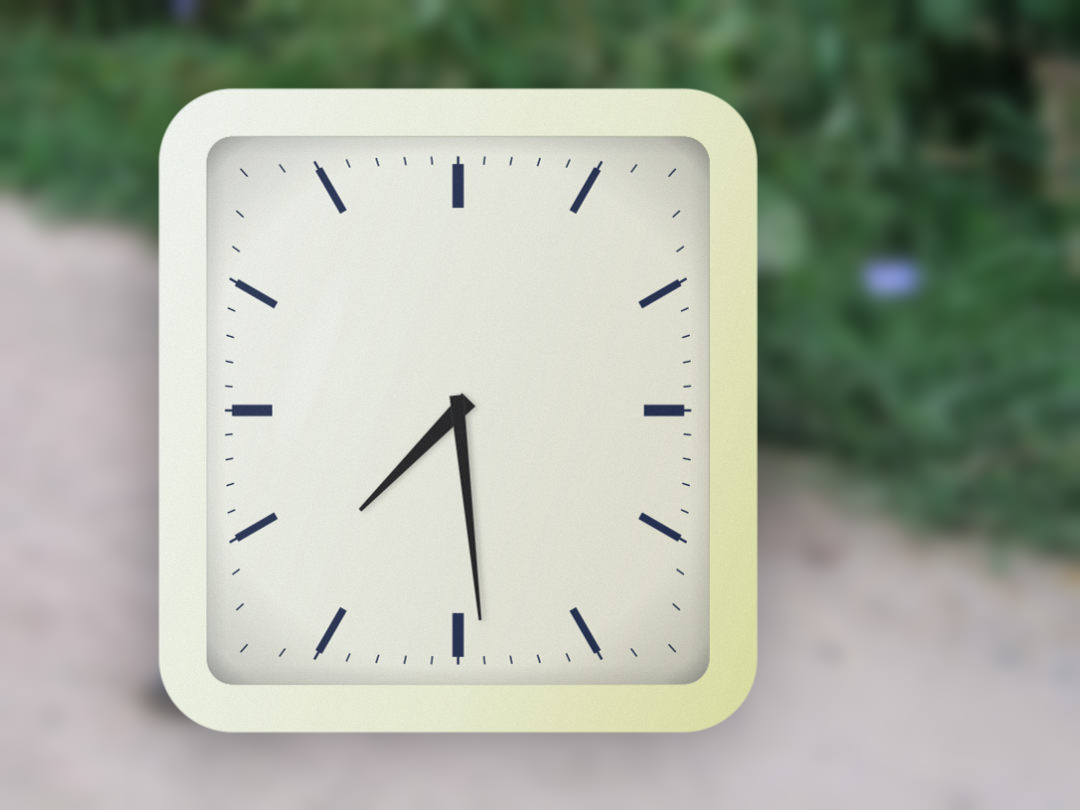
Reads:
{"hour": 7, "minute": 29}
